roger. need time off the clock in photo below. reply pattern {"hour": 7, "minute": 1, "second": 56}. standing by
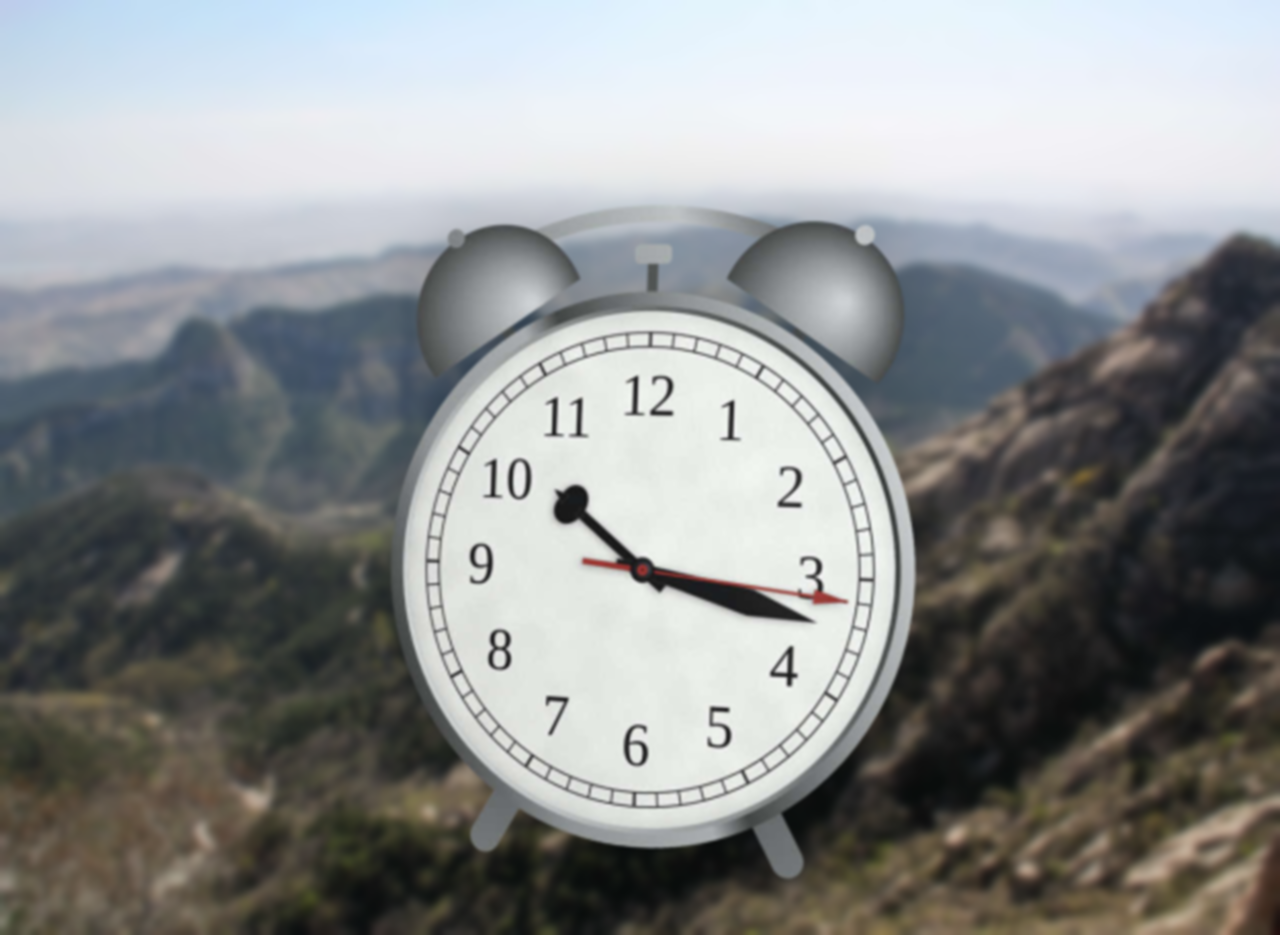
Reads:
{"hour": 10, "minute": 17, "second": 16}
